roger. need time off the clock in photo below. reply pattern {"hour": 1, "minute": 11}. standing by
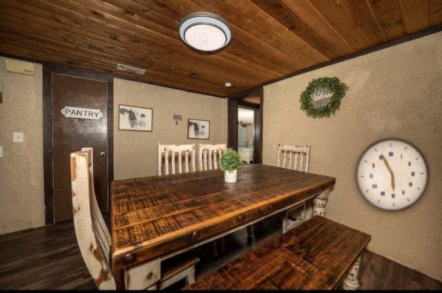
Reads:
{"hour": 5, "minute": 56}
